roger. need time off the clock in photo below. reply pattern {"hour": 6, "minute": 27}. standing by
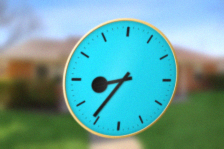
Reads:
{"hour": 8, "minute": 36}
